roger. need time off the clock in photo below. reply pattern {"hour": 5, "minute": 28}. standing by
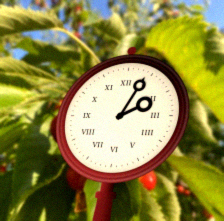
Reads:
{"hour": 2, "minute": 4}
